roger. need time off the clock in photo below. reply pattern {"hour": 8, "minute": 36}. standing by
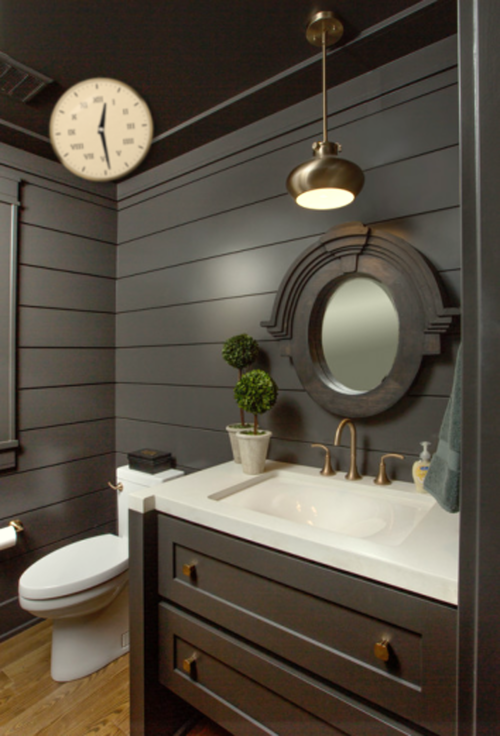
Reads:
{"hour": 12, "minute": 29}
